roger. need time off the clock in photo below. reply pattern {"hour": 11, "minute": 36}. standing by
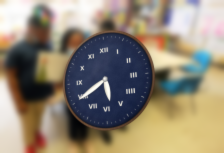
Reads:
{"hour": 5, "minute": 40}
